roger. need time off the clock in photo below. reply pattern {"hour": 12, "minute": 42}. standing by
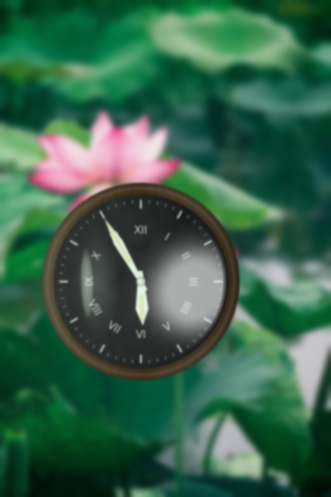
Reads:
{"hour": 5, "minute": 55}
